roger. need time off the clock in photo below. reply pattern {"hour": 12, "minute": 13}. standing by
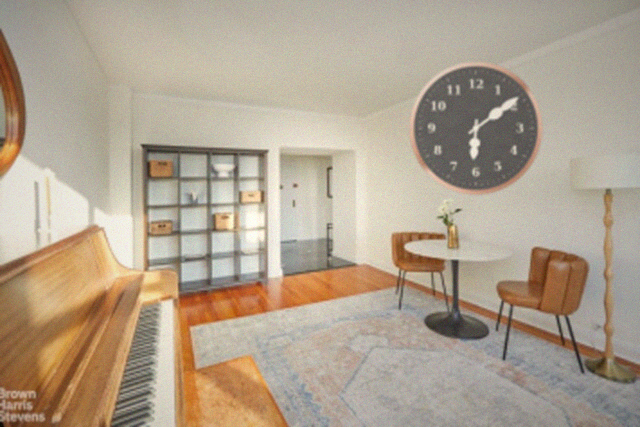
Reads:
{"hour": 6, "minute": 9}
